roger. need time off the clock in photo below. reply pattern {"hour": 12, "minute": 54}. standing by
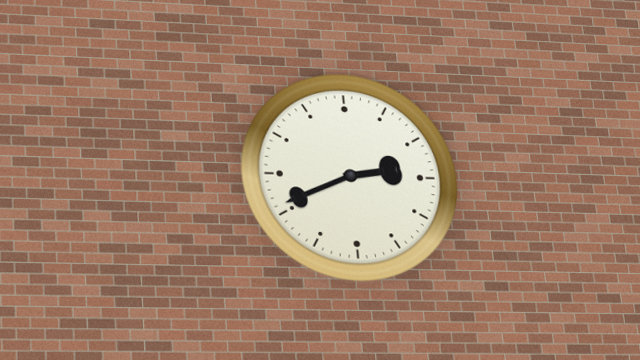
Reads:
{"hour": 2, "minute": 41}
